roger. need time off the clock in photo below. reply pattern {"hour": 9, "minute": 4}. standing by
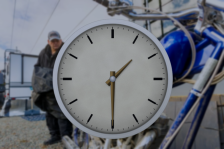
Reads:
{"hour": 1, "minute": 30}
